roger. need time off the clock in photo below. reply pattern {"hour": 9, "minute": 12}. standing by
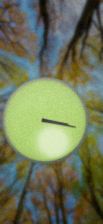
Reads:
{"hour": 3, "minute": 17}
